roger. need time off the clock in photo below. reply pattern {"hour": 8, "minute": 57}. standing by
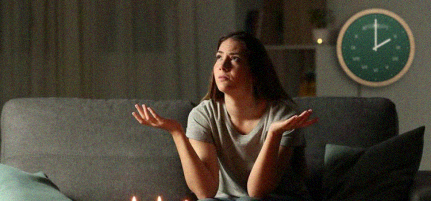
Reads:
{"hour": 2, "minute": 0}
